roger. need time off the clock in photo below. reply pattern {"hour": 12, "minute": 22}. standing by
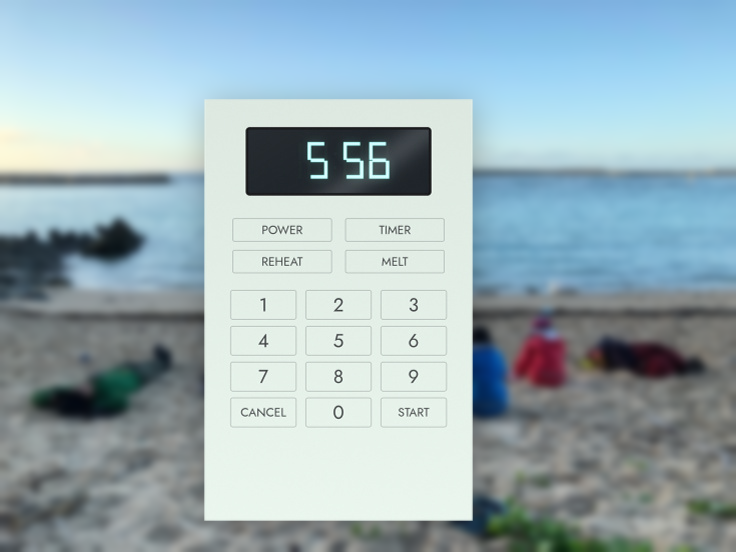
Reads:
{"hour": 5, "minute": 56}
